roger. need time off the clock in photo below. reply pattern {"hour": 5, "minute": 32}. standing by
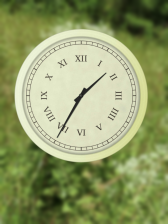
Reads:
{"hour": 1, "minute": 35}
